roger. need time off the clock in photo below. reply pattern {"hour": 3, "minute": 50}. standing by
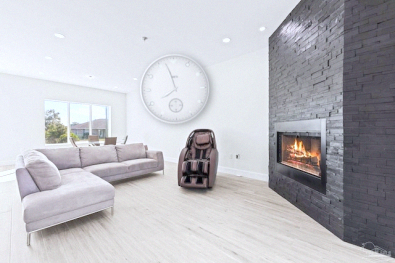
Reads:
{"hour": 7, "minute": 57}
